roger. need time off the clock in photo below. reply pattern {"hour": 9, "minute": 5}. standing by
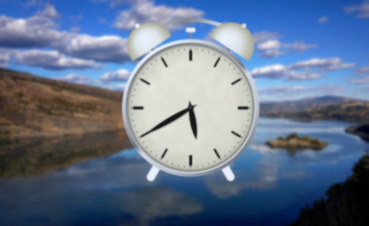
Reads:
{"hour": 5, "minute": 40}
